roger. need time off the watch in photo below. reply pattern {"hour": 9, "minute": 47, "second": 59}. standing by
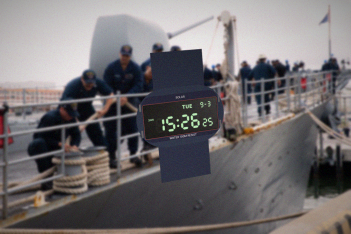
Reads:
{"hour": 15, "minute": 26, "second": 25}
